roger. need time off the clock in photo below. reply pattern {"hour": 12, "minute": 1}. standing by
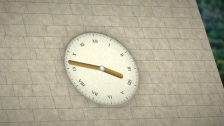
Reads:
{"hour": 3, "minute": 47}
